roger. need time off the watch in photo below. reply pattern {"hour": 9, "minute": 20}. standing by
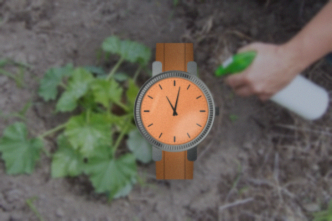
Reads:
{"hour": 11, "minute": 2}
